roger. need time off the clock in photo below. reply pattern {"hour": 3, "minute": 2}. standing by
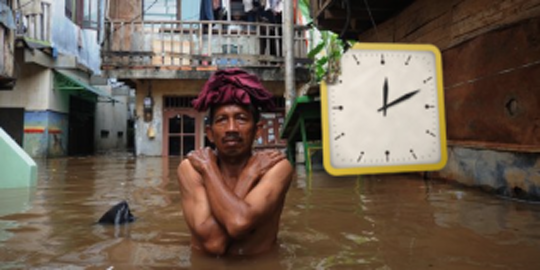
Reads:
{"hour": 12, "minute": 11}
